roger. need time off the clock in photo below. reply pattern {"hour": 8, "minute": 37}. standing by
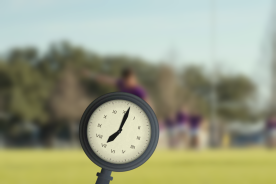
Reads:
{"hour": 7, "minute": 1}
